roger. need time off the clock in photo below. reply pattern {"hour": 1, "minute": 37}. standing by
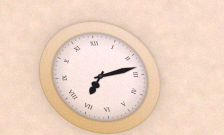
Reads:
{"hour": 7, "minute": 13}
